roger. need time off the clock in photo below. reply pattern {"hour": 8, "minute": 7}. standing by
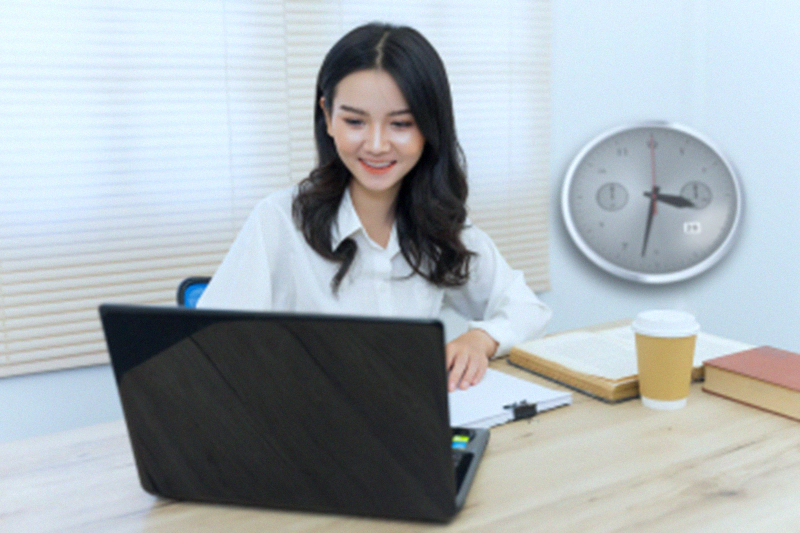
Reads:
{"hour": 3, "minute": 32}
